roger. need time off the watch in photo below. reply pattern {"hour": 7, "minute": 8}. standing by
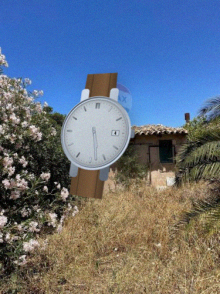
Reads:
{"hour": 5, "minute": 28}
